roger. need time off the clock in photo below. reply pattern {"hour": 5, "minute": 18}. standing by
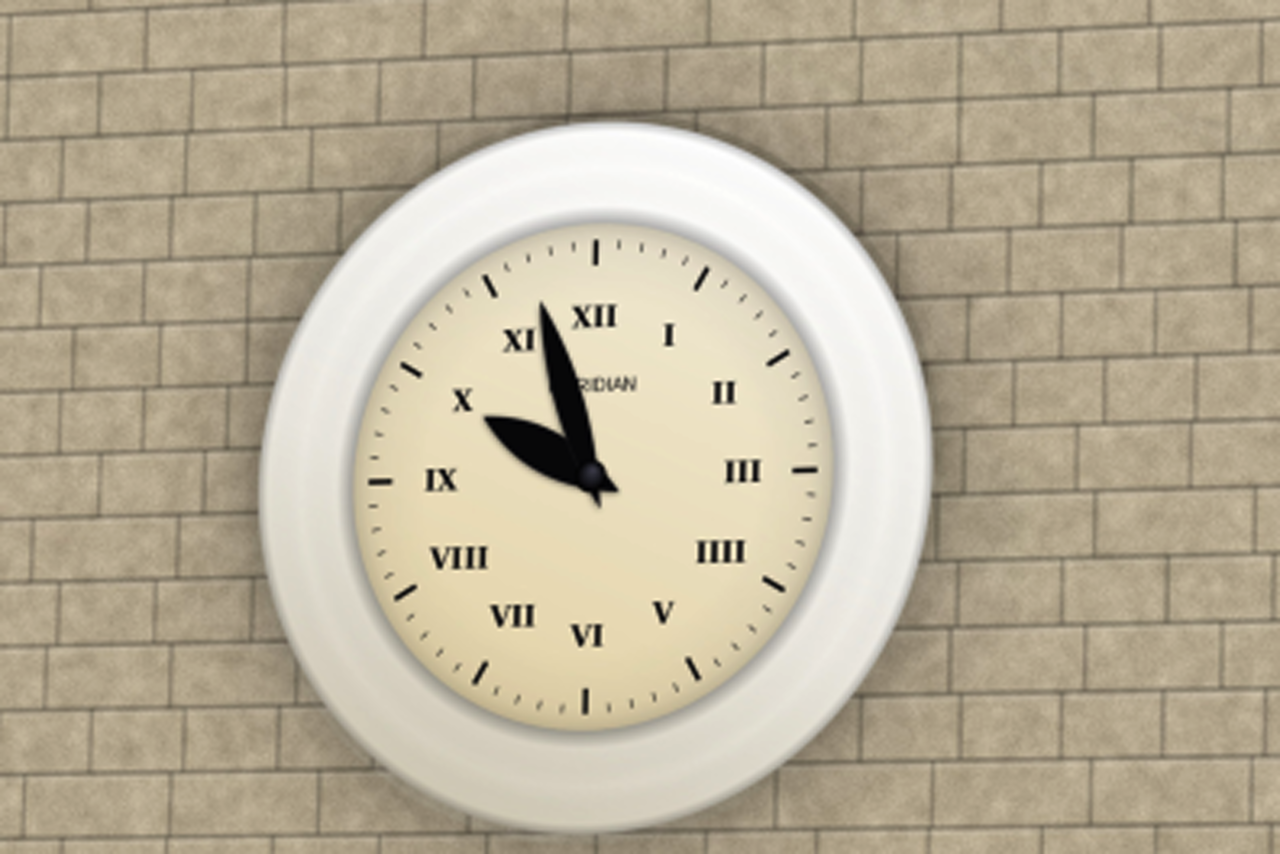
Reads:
{"hour": 9, "minute": 57}
